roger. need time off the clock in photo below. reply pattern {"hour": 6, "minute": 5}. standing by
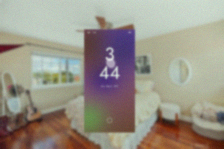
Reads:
{"hour": 3, "minute": 44}
